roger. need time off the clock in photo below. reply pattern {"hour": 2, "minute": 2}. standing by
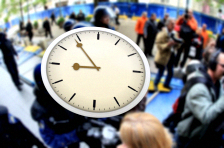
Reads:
{"hour": 8, "minute": 54}
